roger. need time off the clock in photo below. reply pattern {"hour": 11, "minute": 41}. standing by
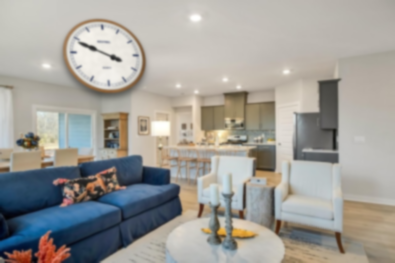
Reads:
{"hour": 3, "minute": 49}
